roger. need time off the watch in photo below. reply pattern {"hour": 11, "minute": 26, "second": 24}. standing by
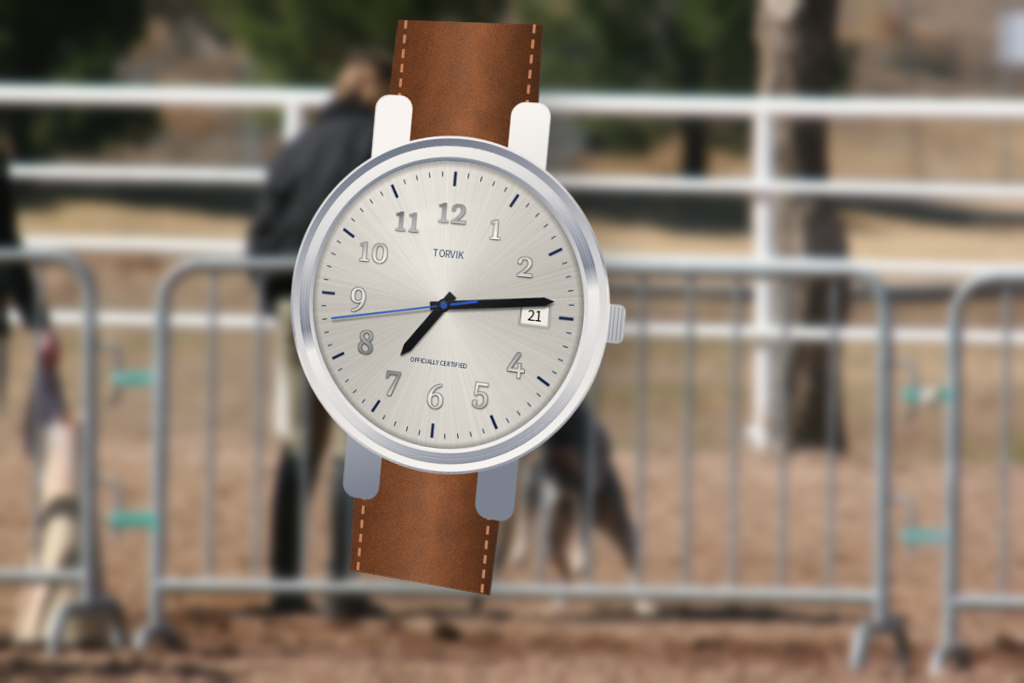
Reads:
{"hour": 7, "minute": 13, "second": 43}
